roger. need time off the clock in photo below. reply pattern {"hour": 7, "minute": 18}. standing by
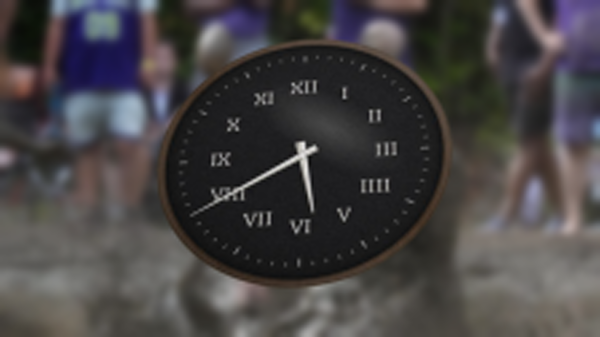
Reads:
{"hour": 5, "minute": 40}
